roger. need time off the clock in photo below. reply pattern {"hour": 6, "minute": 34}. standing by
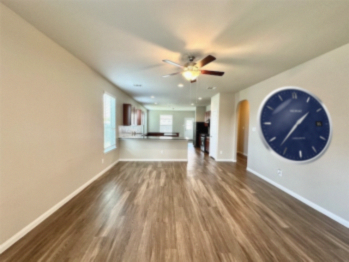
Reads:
{"hour": 1, "minute": 37}
